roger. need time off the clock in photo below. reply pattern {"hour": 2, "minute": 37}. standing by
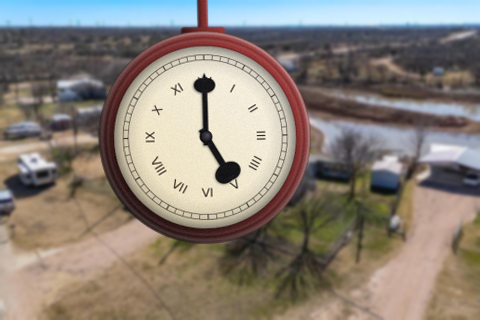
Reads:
{"hour": 5, "minute": 0}
